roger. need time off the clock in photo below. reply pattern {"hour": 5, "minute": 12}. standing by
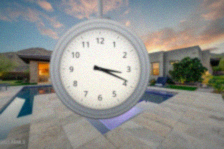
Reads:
{"hour": 3, "minute": 19}
